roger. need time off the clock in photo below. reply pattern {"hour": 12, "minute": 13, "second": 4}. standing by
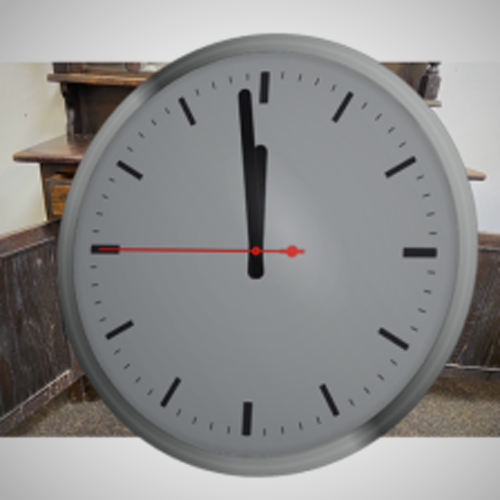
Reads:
{"hour": 11, "minute": 58, "second": 45}
